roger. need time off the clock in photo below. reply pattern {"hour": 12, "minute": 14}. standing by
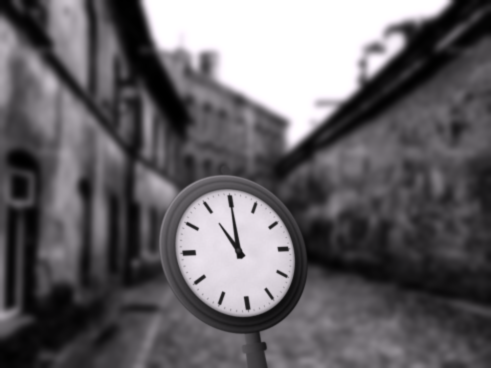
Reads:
{"hour": 11, "minute": 0}
